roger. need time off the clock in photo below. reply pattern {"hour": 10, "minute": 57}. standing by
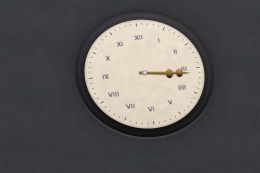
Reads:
{"hour": 3, "minute": 16}
